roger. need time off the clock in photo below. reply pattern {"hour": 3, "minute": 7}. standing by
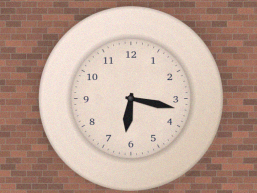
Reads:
{"hour": 6, "minute": 17}
